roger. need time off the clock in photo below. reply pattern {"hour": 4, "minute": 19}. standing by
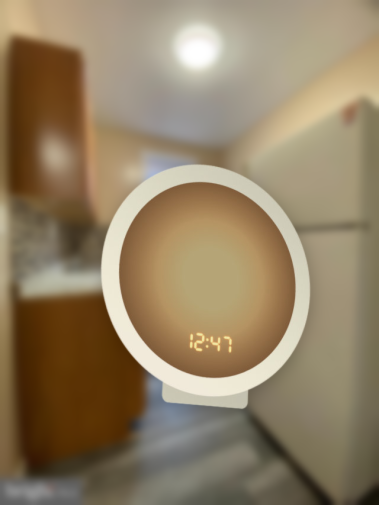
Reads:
{"hour": 12, "minute": 47}
